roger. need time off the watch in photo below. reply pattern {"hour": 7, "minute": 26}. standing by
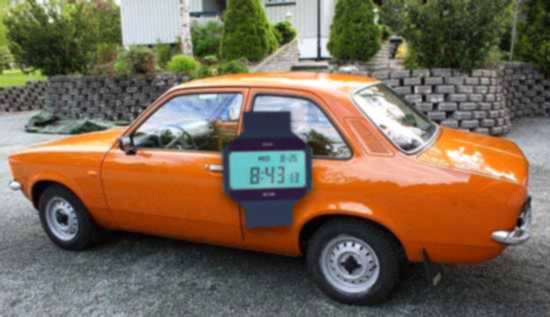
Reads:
{"hour": 8, "minute": 43}
